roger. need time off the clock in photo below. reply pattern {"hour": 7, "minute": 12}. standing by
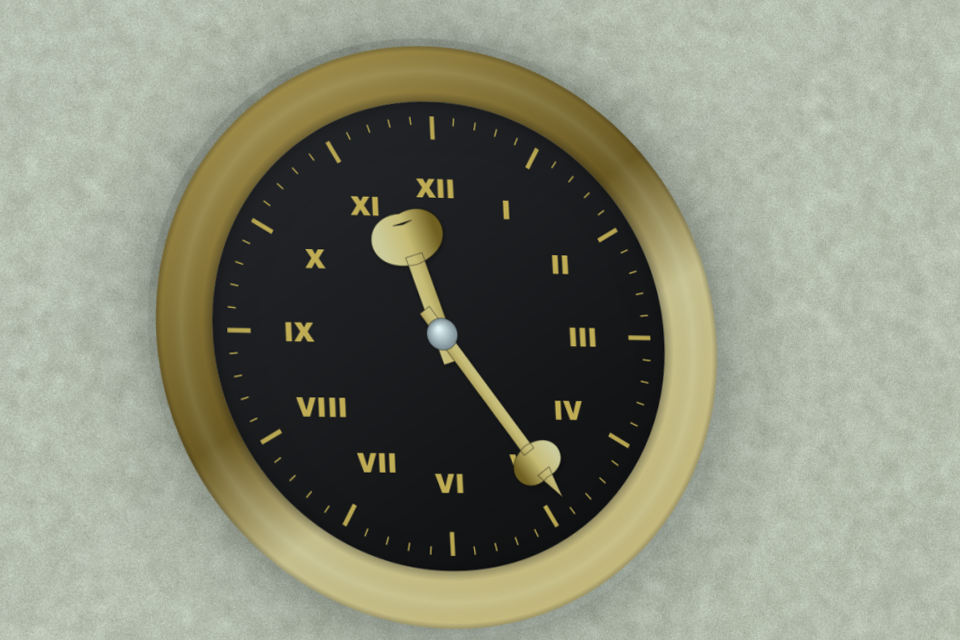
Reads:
{"hour": 11, "minute": 24}
